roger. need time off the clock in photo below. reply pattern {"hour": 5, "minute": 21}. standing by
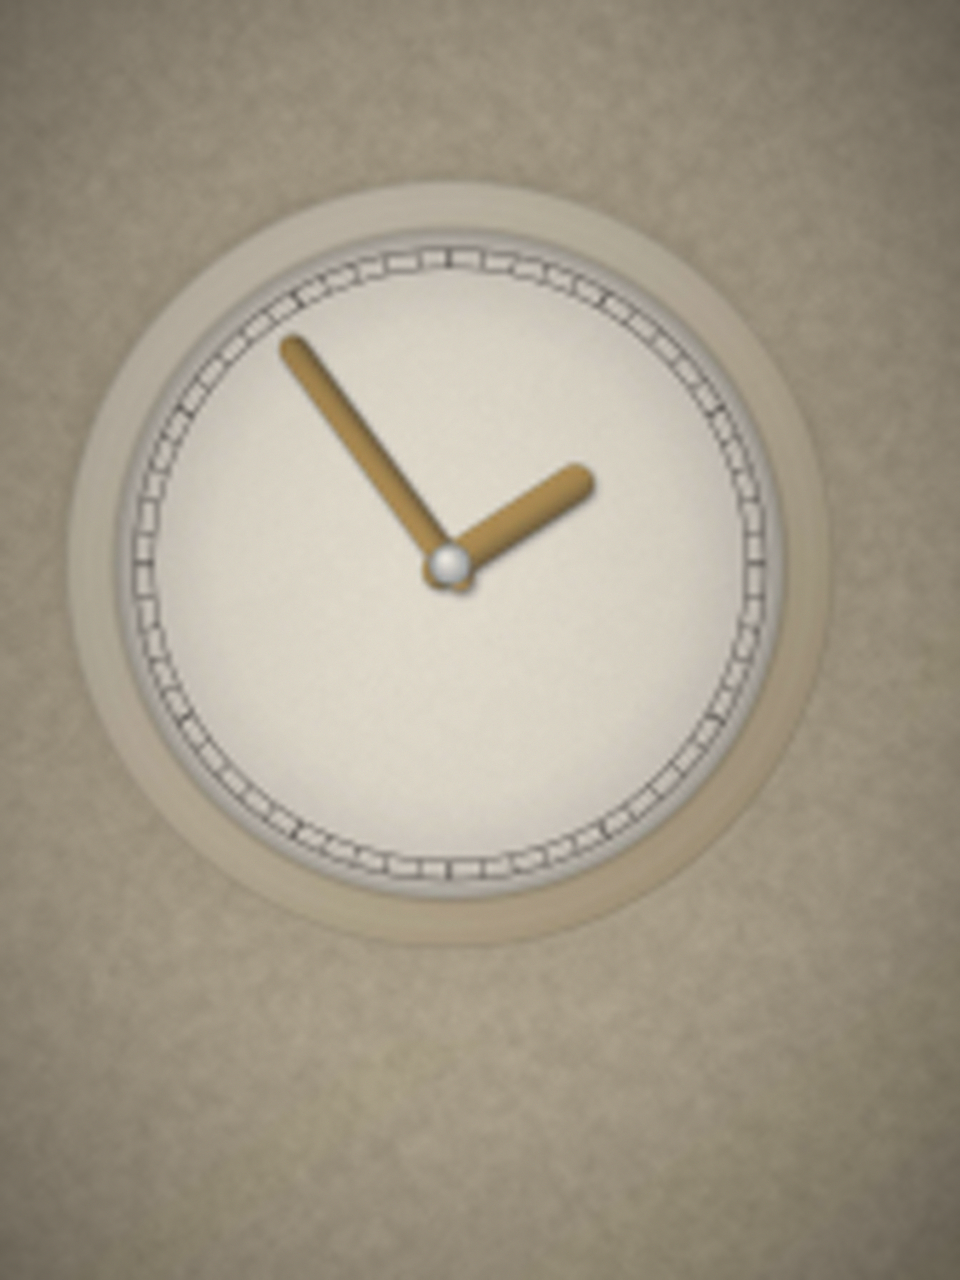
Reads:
{"hour": 1, "minute": 54}
